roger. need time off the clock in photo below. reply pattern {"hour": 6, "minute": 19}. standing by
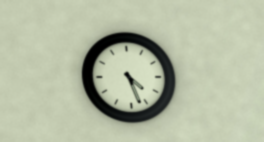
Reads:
{"hour": 4, "minute": 27}
